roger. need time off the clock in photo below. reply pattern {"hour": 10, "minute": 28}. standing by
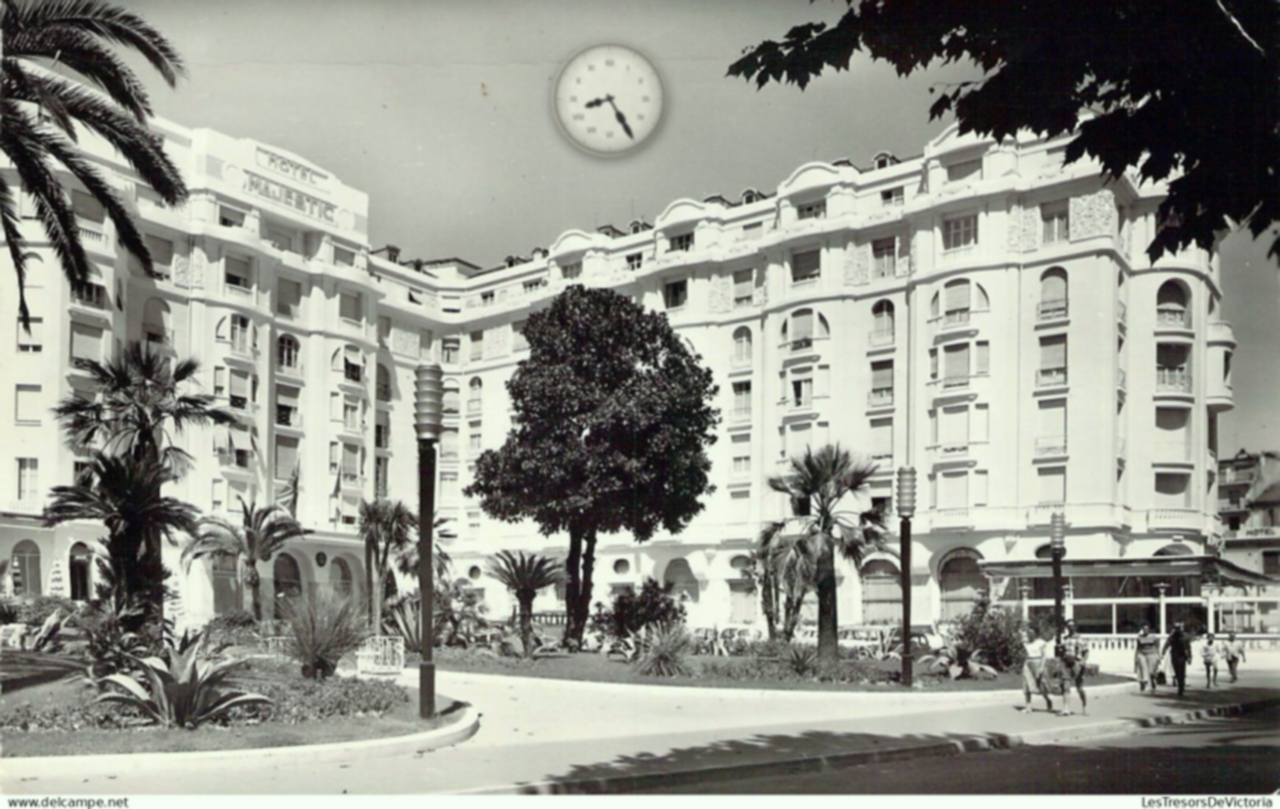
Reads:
{"hour": 8, "minute": 25}
